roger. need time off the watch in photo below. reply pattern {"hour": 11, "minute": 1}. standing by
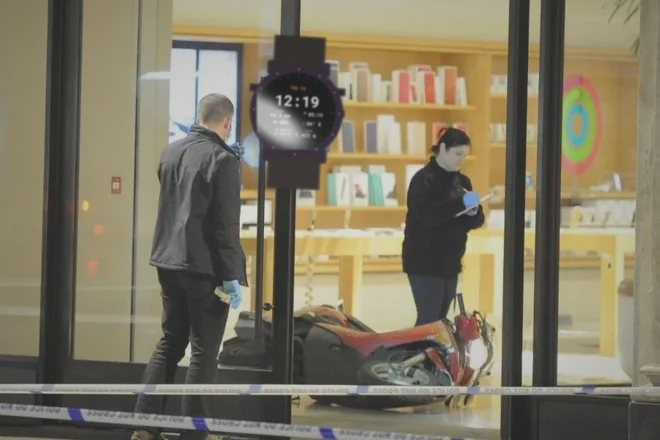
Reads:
{"hour": 12, "minute": 19}
